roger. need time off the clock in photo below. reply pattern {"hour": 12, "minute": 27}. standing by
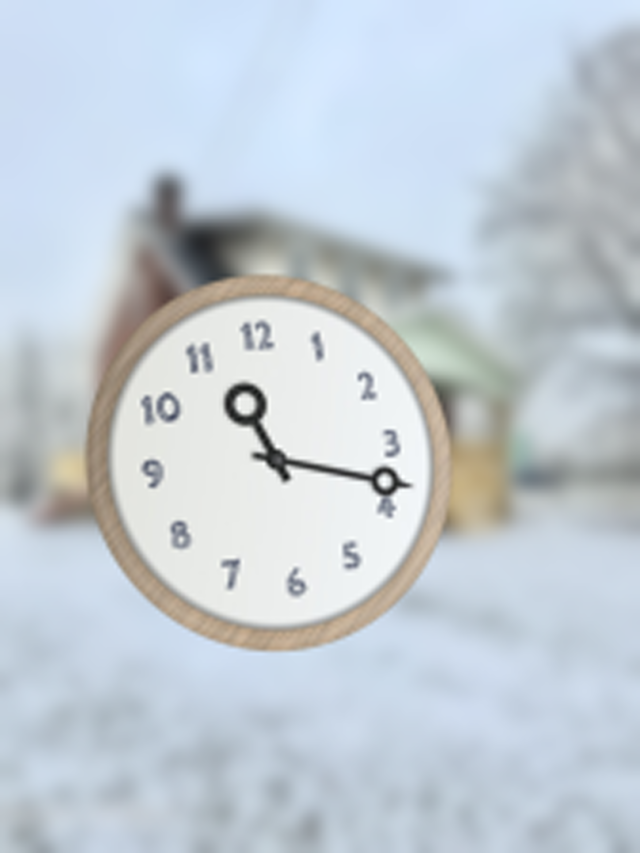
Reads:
{"hour": 11, "minute": 18}
